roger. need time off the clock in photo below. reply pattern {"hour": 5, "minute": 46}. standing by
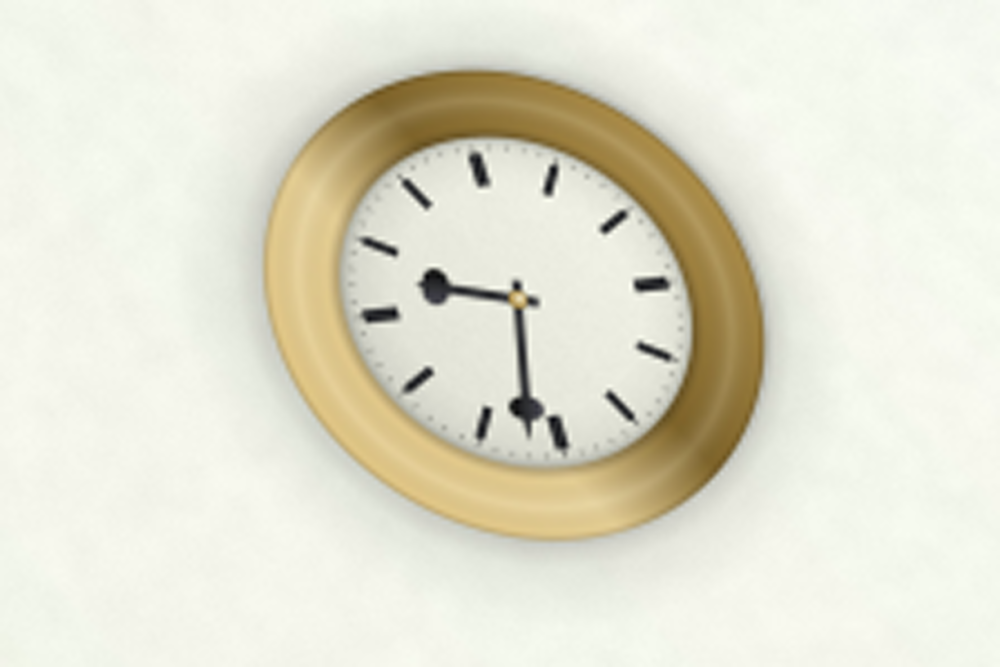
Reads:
{"hour": 9, "minute": 32}
